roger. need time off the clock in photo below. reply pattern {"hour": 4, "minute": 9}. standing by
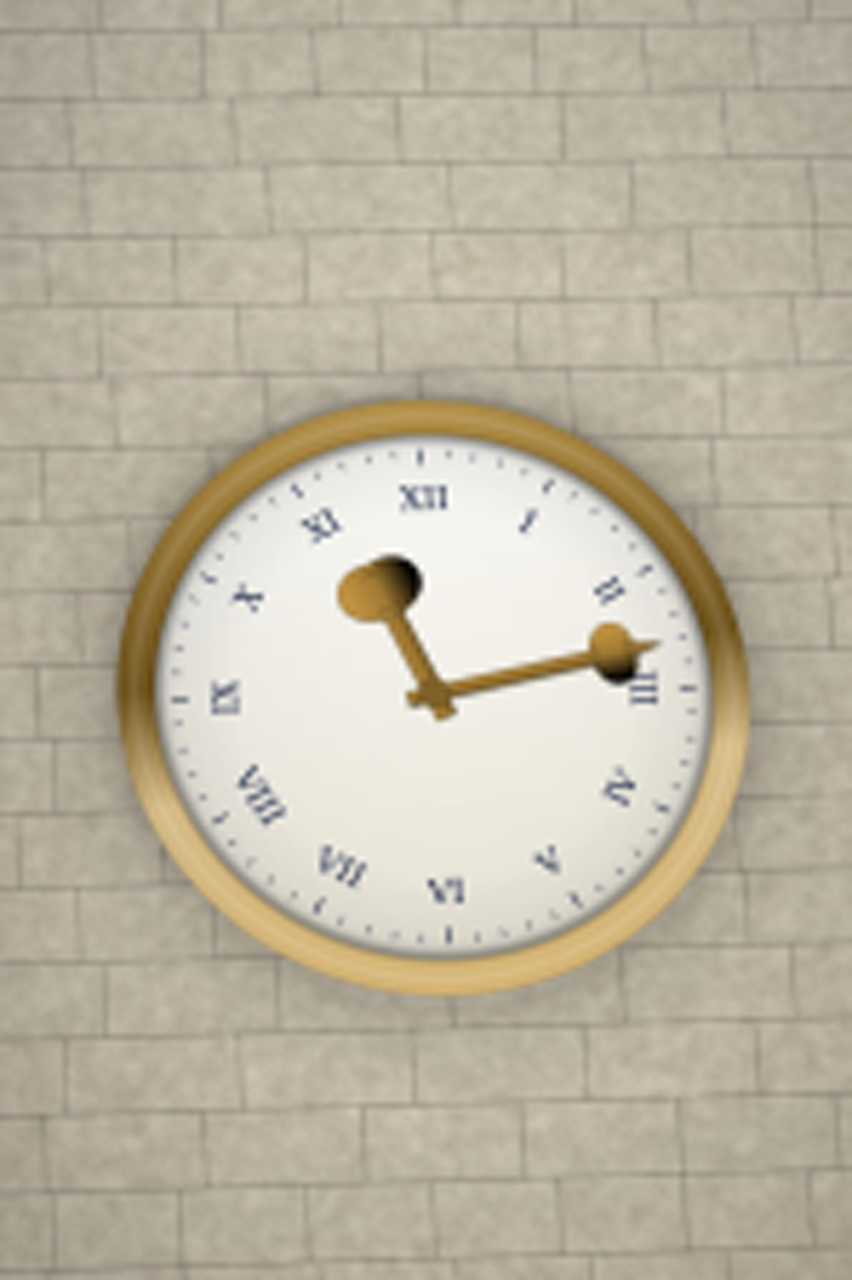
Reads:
{"hour": 11, "minute": 13}
